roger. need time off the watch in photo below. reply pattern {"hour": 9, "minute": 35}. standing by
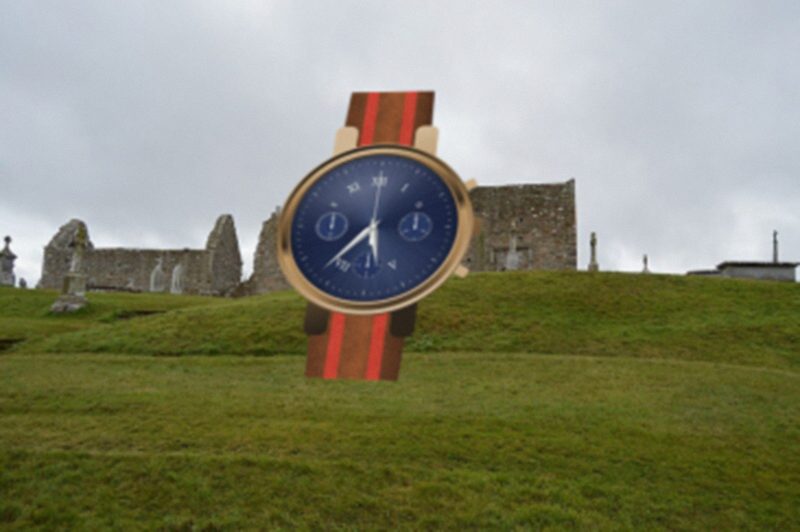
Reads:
{"hour": 5, "minute": 37}
